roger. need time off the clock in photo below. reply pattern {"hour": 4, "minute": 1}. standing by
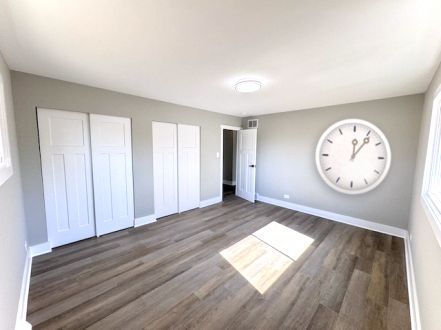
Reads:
{"hour": 12, "minute": 6}
